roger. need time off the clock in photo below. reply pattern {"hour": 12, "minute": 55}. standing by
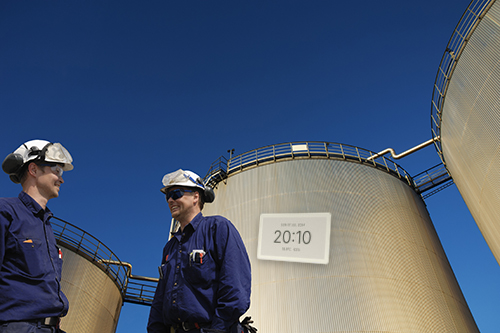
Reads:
{"hour": 20, "minute": 10}
